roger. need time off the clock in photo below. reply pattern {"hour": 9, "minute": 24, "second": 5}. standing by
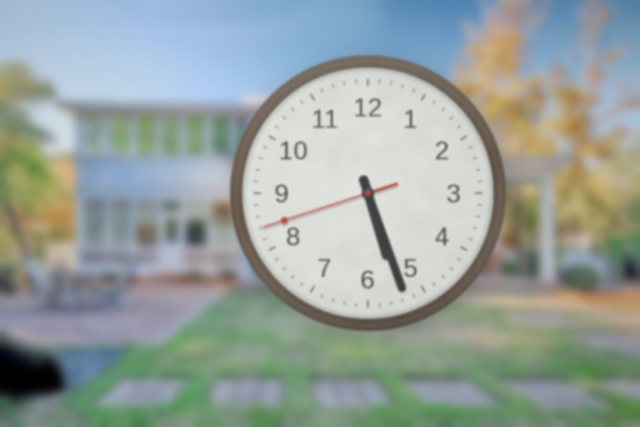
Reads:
{"hour": 5, "minute": 26, "second": 42}
